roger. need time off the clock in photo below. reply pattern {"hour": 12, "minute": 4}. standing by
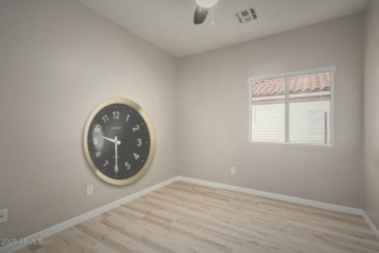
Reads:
{"hour": 9, "minute": 30}
